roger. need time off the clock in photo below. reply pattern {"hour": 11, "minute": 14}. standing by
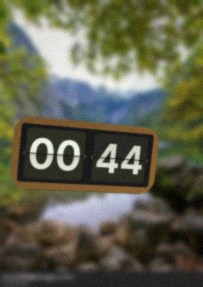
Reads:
{"hour": 0, "minute": 44}
